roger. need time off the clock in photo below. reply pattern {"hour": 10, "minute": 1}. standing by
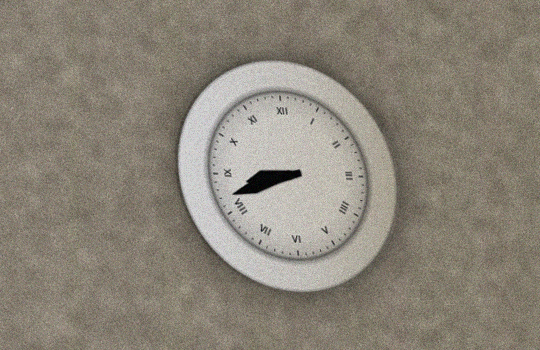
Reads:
{"hour": 8, "minute": 42}
